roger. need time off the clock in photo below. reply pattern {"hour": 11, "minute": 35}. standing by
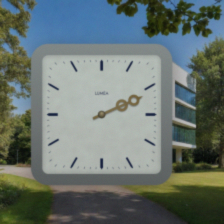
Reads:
{"hour": 2, "minute": 11}
